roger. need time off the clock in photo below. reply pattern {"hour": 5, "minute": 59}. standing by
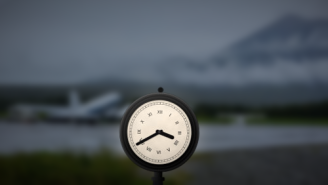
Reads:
{"hour": 3, "minute": 40}
